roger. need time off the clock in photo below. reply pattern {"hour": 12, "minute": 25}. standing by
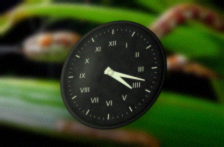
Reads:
{"hour": 4, "minute": 18}
